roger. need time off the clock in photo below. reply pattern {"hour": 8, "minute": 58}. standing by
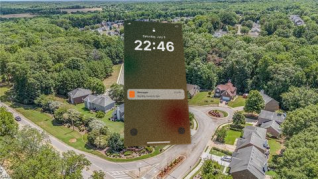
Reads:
{"hour": 22, "minute": 46}
